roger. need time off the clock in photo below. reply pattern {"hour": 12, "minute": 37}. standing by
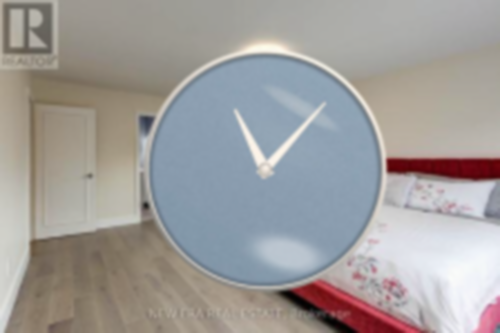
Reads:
{"hour": 11, "minute": 7}
